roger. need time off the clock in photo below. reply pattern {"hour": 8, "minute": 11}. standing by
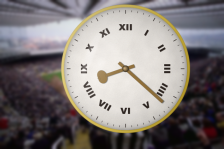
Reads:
{"hour": 8, "minute": 22}
